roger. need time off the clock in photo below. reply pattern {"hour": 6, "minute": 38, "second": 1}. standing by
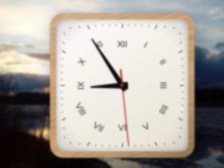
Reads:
{"hour": 8, "minute": 54, "second": 29}
